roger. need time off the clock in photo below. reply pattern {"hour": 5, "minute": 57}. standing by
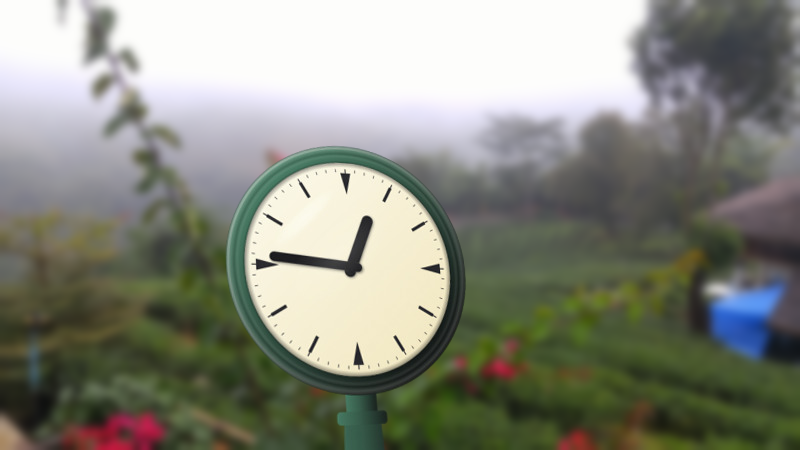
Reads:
{"hour": 12, "minute": 46}
